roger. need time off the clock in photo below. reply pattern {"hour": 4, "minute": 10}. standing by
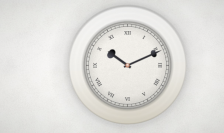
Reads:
{"hour": 10, "minute": 11}
